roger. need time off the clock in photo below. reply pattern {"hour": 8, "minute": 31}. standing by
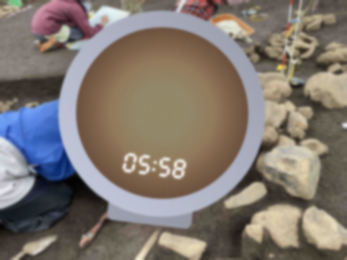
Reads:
{"hour": 5, "minute": 58}
